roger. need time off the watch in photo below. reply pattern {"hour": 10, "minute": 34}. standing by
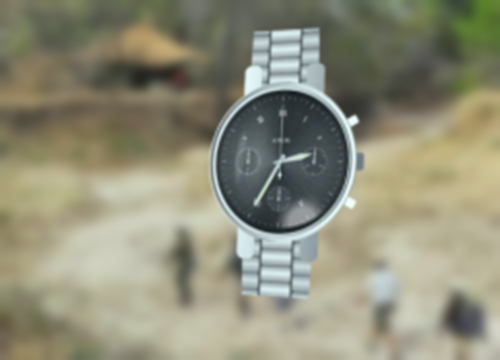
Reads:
{"hour": 2, "minute": 35}
